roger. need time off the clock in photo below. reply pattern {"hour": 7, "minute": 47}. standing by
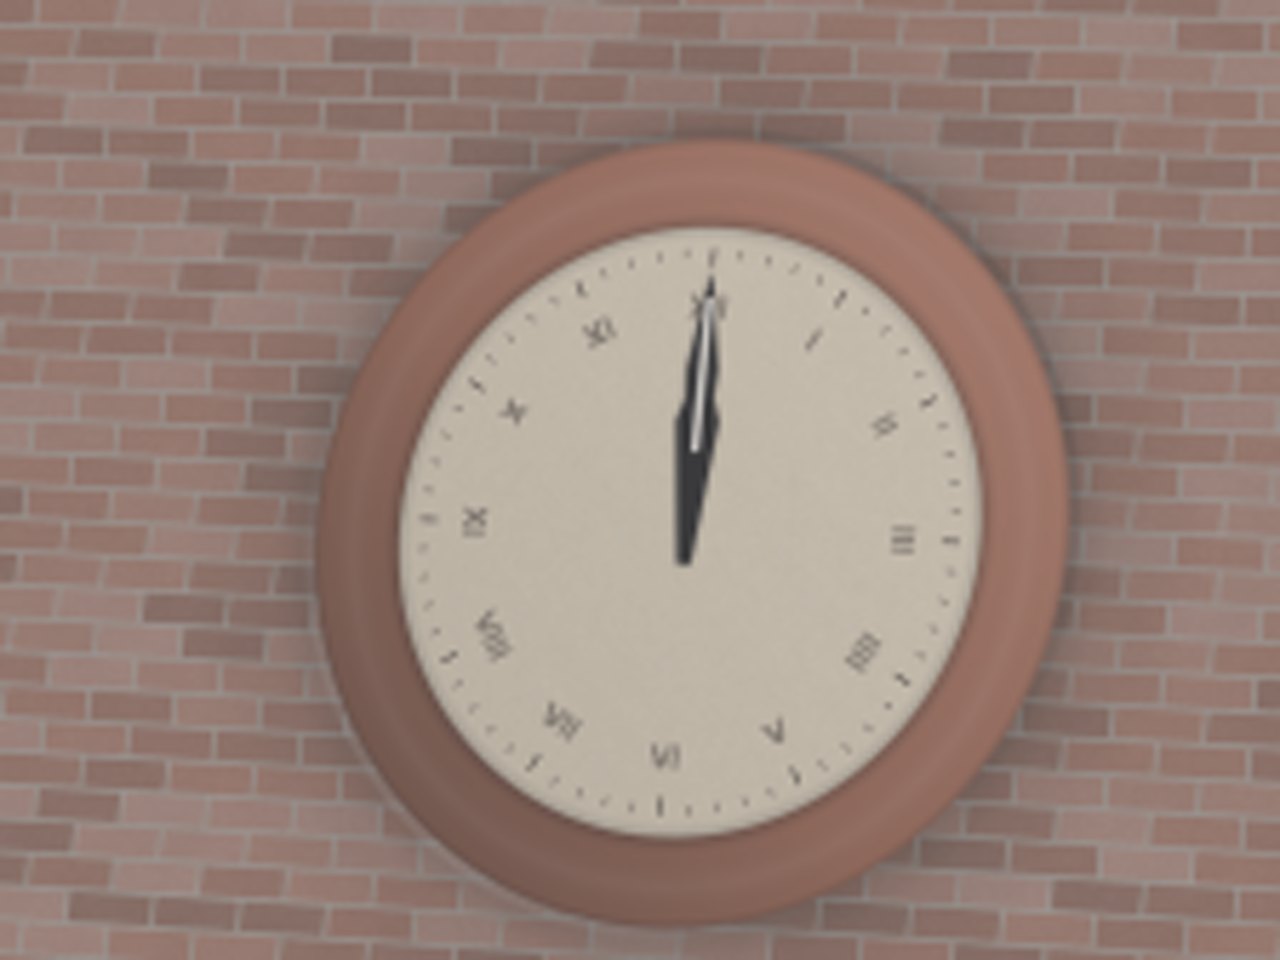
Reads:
{"hour": 12, "minute": 0}
